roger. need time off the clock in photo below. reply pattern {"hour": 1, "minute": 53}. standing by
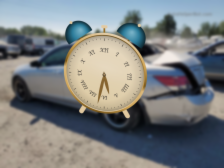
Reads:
{"hour": 5, "minute": 32}
